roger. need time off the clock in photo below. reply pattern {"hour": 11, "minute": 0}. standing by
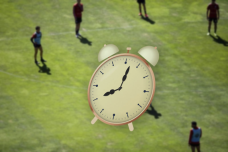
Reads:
{"hour": 8, "minute": 2}
